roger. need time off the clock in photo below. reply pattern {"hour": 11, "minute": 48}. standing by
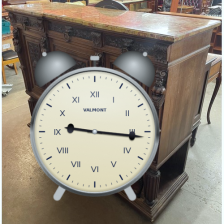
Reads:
{"hour": 9, "minute": 16}
